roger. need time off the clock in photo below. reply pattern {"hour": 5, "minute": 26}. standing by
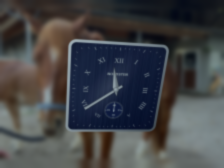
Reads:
{"hour": 11, "minute": 39}
